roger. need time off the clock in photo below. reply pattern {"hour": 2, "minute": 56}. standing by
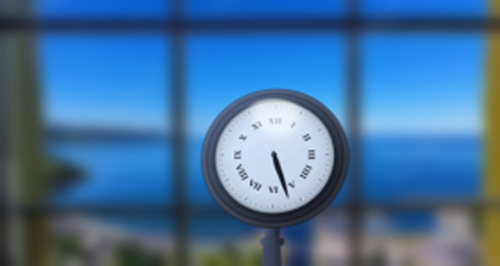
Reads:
{"hour": 5, "minute": 27}
